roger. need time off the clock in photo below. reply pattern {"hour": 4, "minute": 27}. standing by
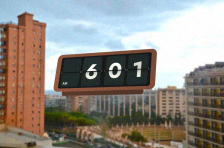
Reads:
{"hour": 6, "minute": 1}
